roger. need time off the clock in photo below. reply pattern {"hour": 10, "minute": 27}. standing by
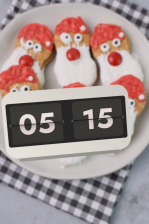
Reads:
{"hour": 5, "minute": 15}
